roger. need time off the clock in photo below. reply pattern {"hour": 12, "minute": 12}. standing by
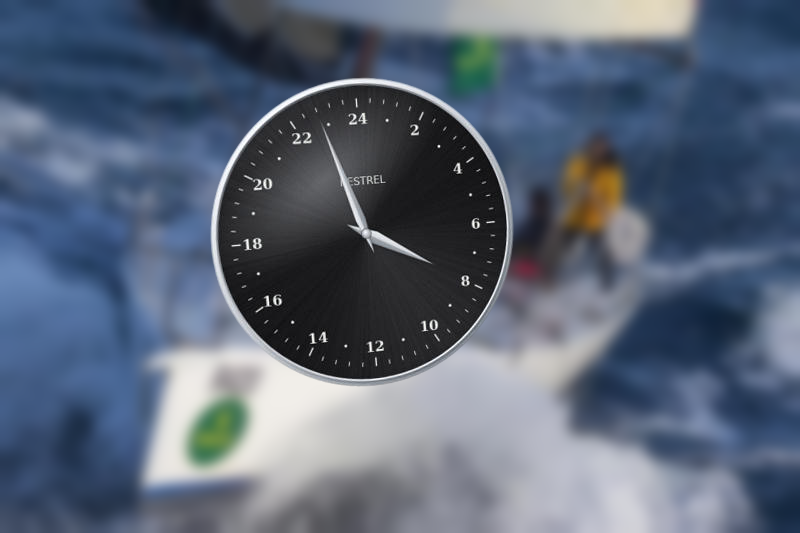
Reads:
{"hour": 7, "minute": 57}
